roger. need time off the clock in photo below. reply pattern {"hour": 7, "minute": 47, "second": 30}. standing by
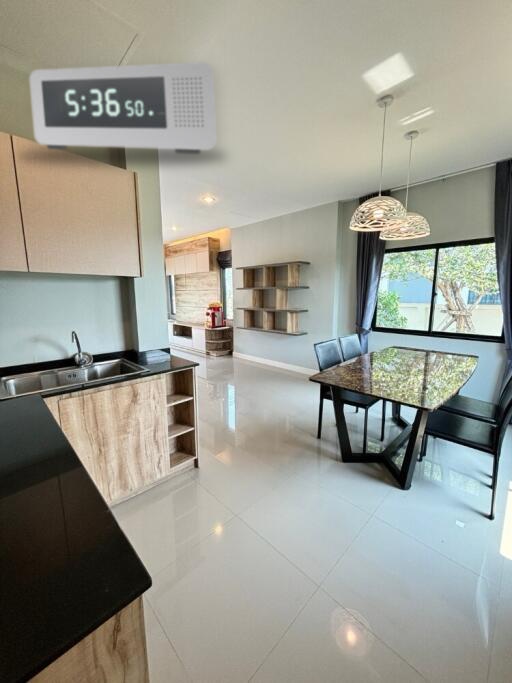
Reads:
{"hour": 5, "minute": 36, "second": 50}
